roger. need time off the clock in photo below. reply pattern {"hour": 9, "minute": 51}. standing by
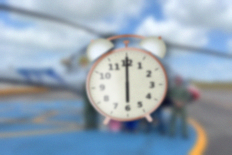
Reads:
{"hour": 6, "minute": 0}
